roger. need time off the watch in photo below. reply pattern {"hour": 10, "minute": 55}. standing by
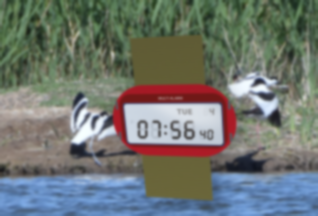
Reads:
{"hour": 7, "minute": 56}
